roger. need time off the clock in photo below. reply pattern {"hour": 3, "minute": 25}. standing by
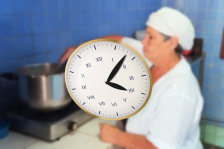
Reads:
{"hour": 4, "minute": 8}
